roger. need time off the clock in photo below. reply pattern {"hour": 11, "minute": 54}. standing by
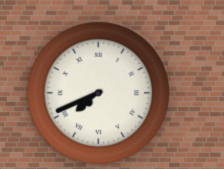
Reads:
{"hour": 7, "minute": 41}
